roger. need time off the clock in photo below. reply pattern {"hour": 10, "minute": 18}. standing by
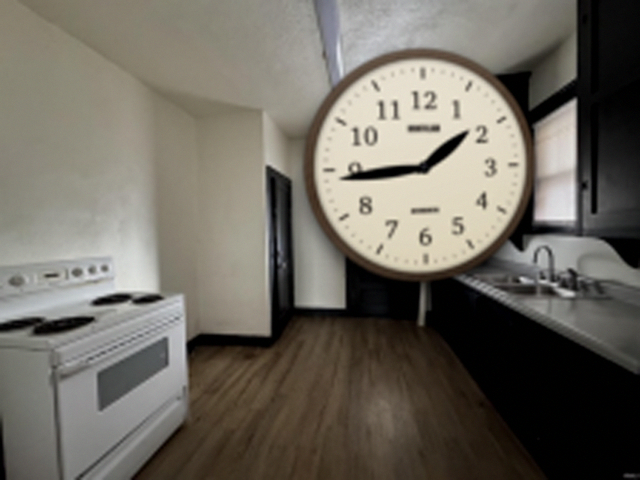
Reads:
{"hour": 1, "minute": 44}
